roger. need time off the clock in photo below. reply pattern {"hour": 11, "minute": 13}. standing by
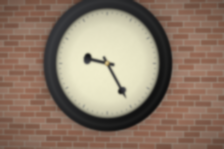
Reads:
{"hour": 9, "minute": 25}
